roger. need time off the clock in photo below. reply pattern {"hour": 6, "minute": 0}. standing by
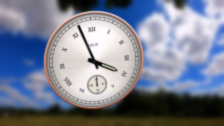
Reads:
{"hour": 3, "minute": 57}
